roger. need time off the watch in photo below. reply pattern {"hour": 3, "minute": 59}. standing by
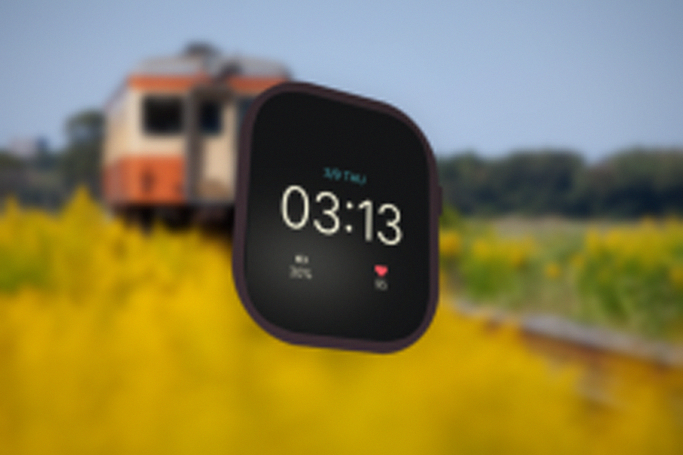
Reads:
{"hour": 3, "minute": 13}
